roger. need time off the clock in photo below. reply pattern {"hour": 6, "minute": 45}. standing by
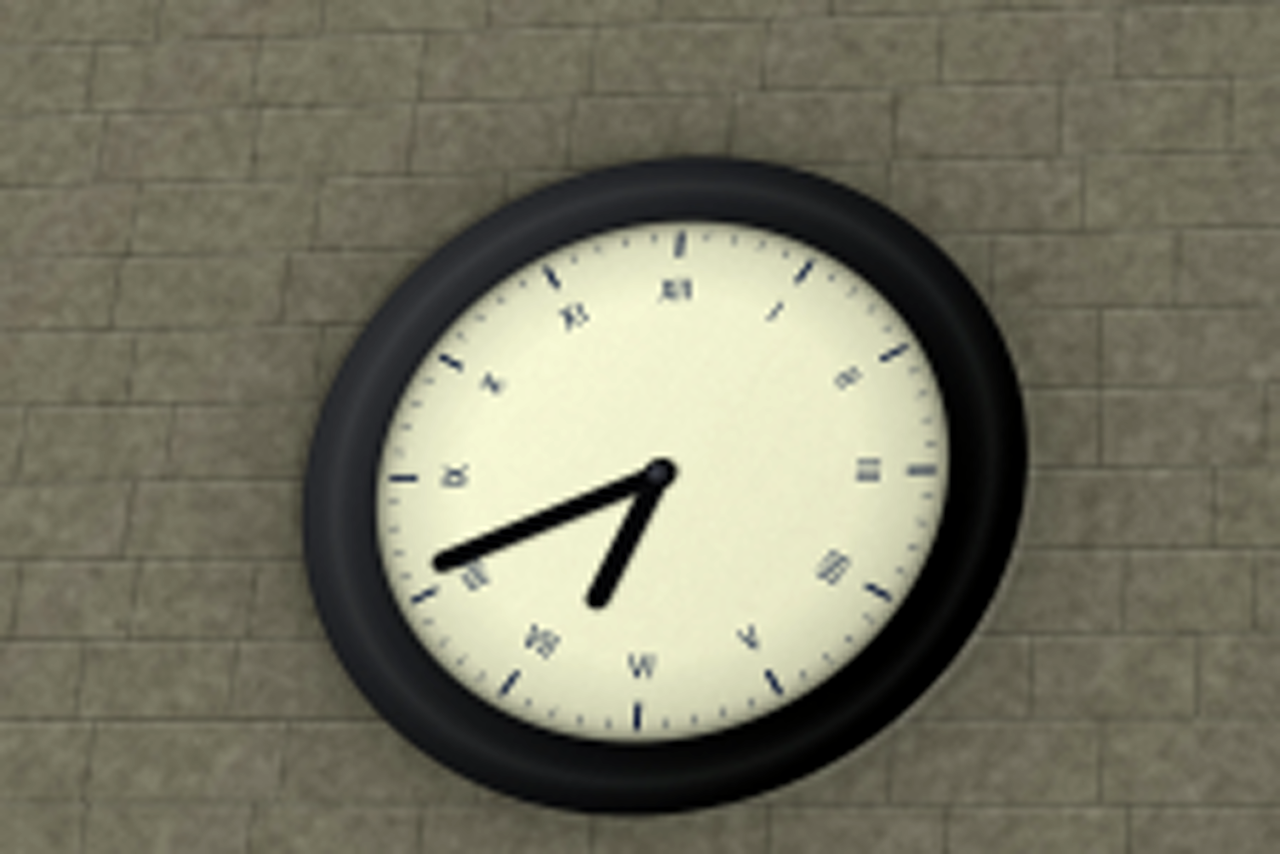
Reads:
{"hour": 6, "minute": 41}
